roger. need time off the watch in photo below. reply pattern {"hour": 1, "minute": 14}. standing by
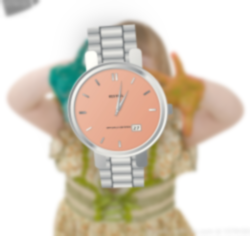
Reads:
{"hour": 1, "minute": 2}
